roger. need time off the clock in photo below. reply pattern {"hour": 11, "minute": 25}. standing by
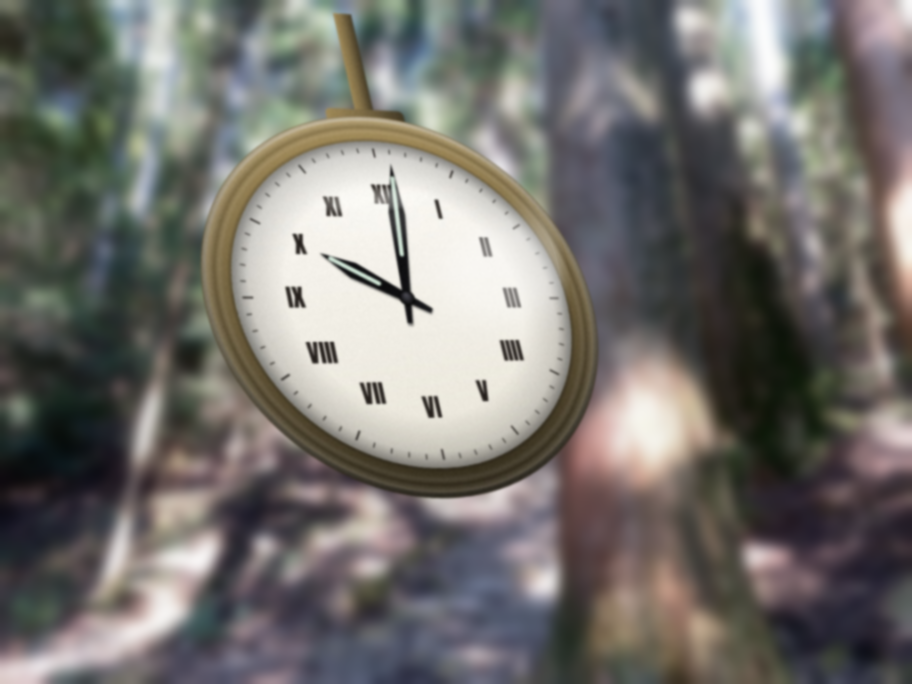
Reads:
{"hour": 10, "minute": 1}
